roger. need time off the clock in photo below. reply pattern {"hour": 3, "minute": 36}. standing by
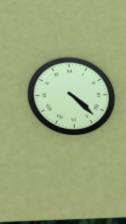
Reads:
{"hour": 4, "minute": 23}
